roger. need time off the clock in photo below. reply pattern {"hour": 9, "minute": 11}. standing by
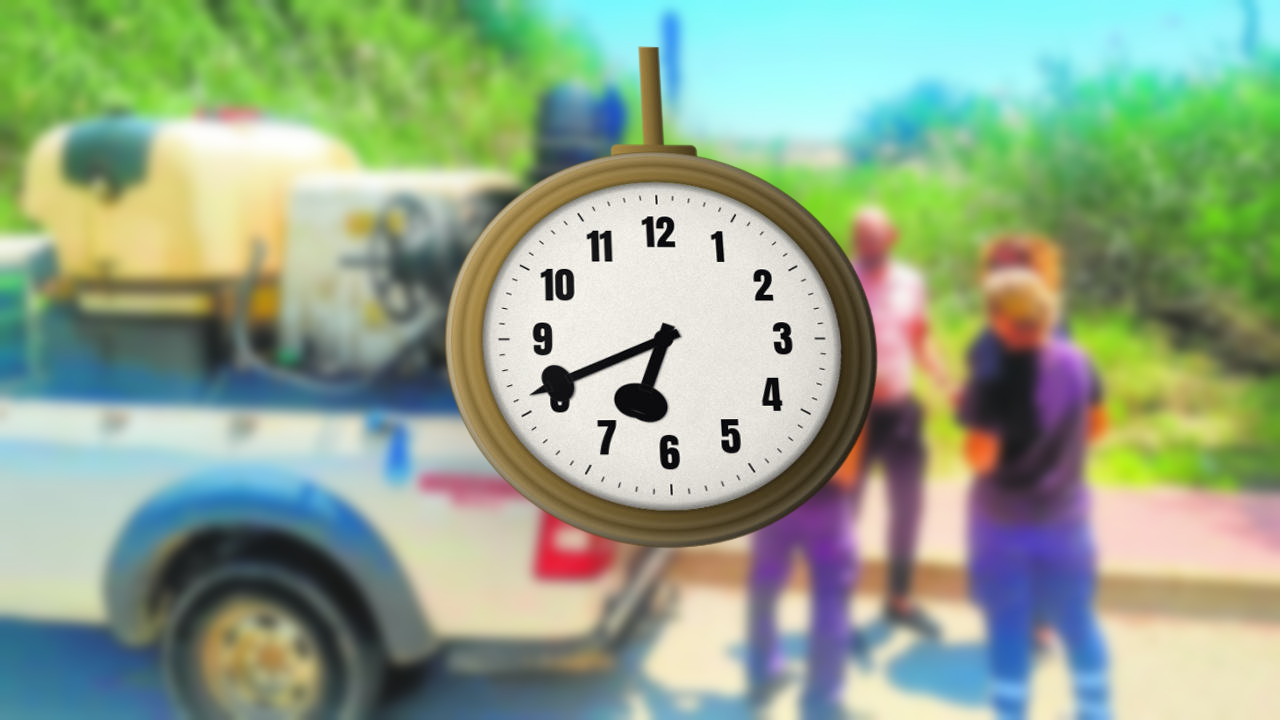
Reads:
{"hour": 6, "minute": 41}
